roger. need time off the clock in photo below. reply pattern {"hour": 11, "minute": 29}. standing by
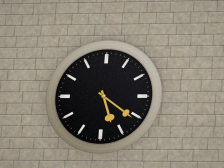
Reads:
{"hour": 5, "minute": 21}
